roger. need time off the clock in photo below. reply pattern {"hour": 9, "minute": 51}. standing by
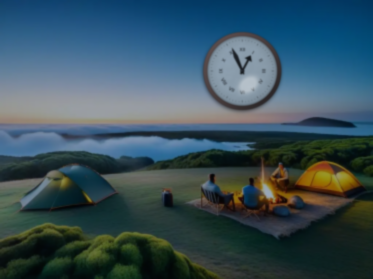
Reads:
{"hour": 12, "minute": 56}
